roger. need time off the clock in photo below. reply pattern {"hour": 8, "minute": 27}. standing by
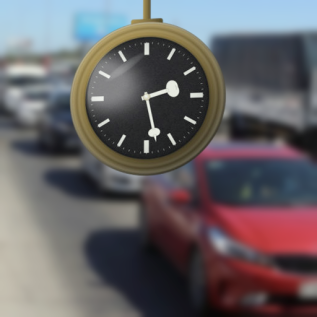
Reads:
{"hour": 2, "minute": 28}
